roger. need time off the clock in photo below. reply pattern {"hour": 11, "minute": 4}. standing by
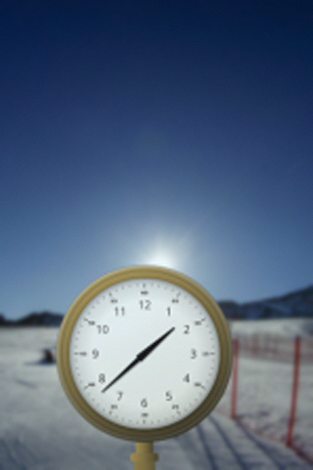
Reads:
{"hour": 1, "minute": 38}
